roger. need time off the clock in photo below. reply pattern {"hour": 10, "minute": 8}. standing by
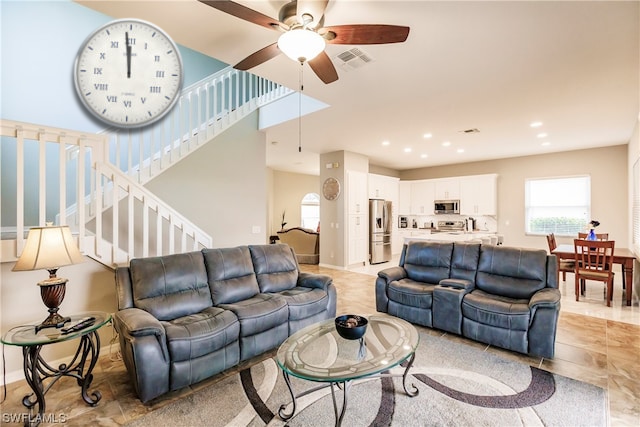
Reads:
{"hour": 11, "minute": 59}
